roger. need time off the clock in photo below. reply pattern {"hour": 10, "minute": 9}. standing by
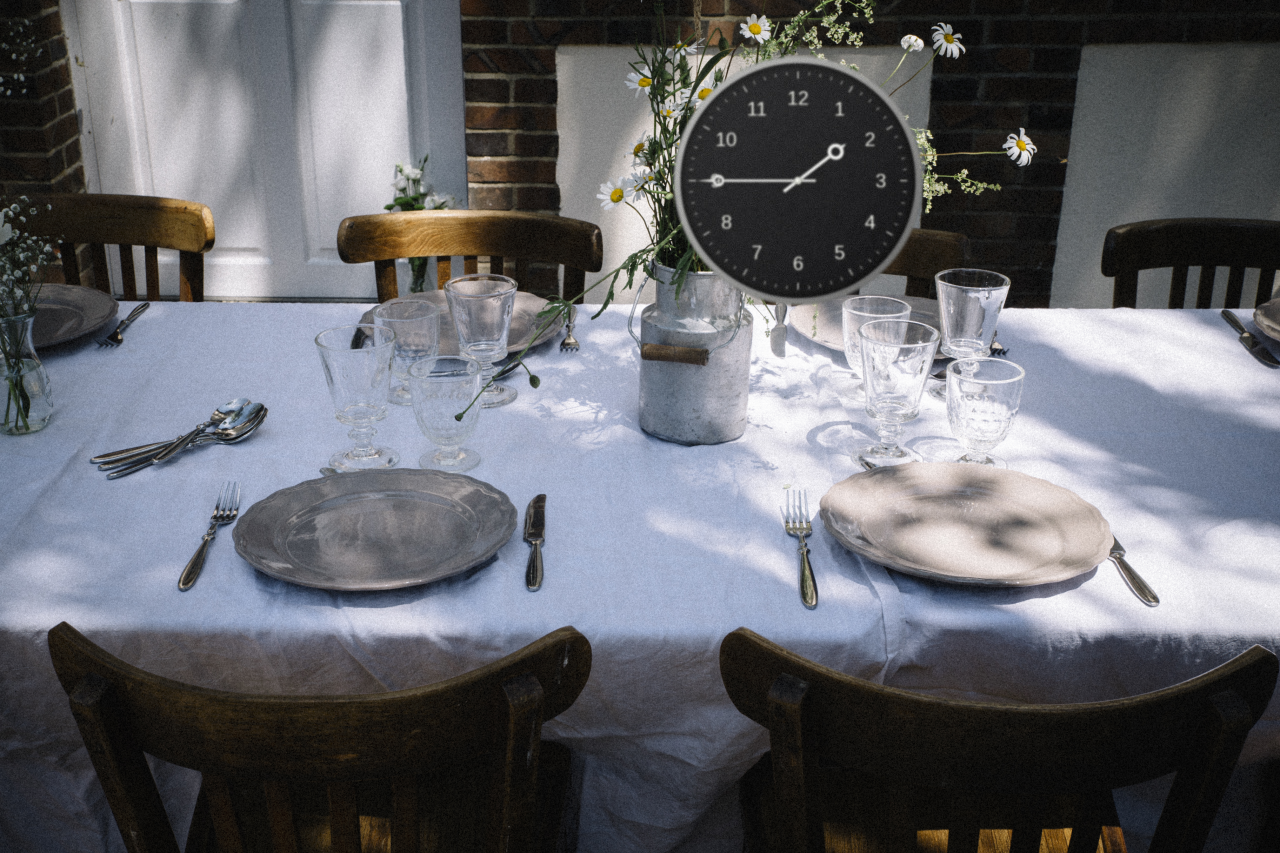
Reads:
{"hour": 1, "minute": 45}
